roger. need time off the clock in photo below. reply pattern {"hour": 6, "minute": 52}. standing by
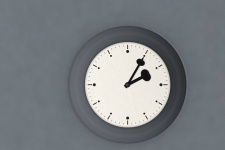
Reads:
{"hour": 2, "minute": 5}
